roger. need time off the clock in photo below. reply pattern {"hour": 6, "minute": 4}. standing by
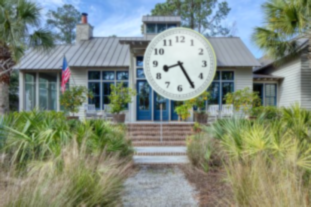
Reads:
{"hour": 8, "minute": 25}
